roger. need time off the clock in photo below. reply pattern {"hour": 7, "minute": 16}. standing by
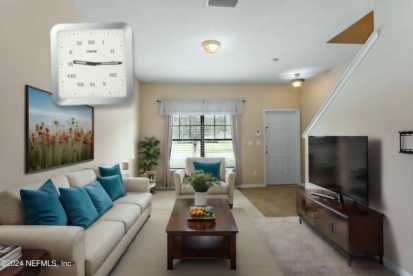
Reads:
{"hour": 9, "minute": 15}
